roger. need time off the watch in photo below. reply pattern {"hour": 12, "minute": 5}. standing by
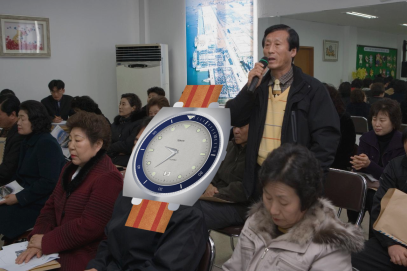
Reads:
{"hour": 9, "minute": 37}
